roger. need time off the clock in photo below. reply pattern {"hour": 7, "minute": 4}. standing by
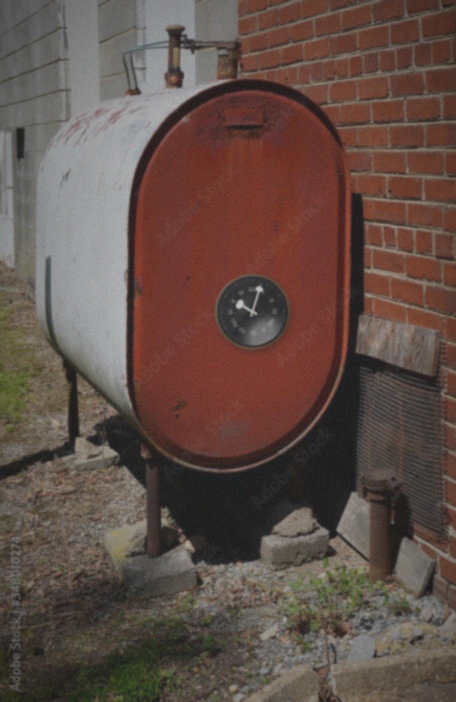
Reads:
{"hour": 10, "minute": 3}
